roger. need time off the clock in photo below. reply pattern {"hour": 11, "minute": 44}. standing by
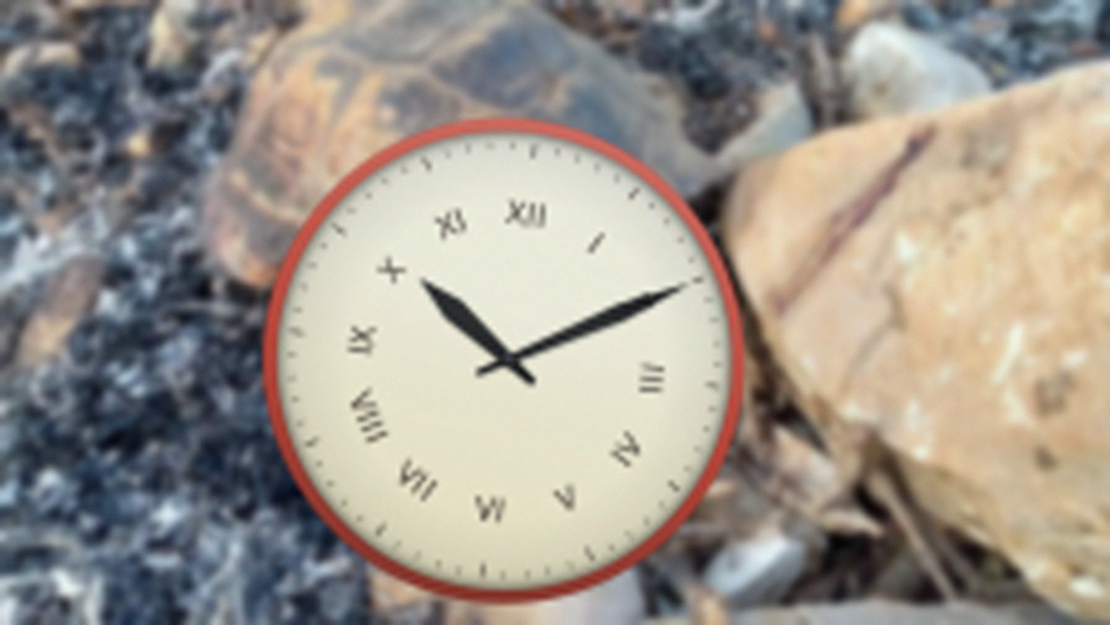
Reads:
{"hour": 10, "minute": 10}
